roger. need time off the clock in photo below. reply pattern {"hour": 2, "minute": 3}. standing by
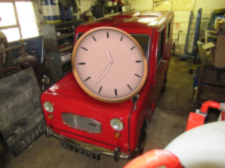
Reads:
{"hour": 11, "minute": 37}
